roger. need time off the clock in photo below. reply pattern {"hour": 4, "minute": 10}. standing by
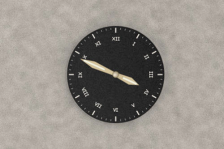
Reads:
{"hour": 3, "minute": 49}
